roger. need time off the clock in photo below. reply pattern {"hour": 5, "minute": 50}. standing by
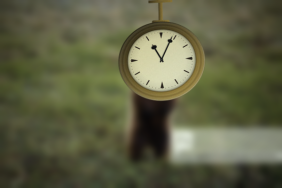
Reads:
{"hour": 11, "minute": 4}
